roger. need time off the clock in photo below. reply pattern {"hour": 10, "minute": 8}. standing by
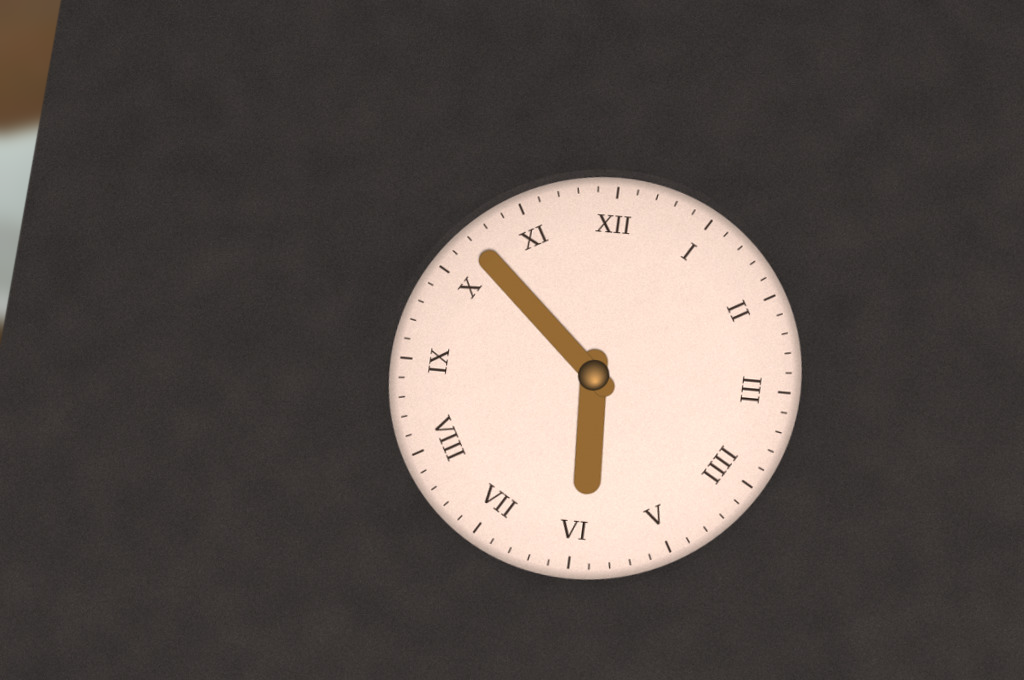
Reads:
{"hour": 5, "minute": 52}
